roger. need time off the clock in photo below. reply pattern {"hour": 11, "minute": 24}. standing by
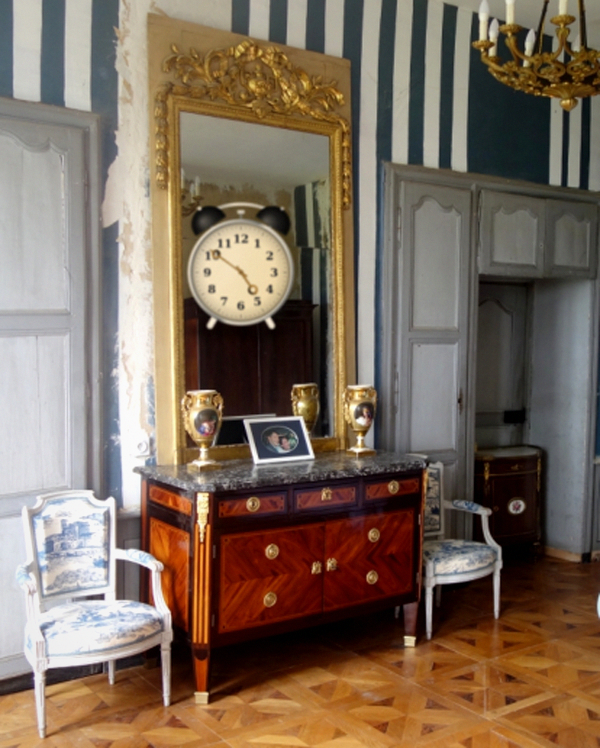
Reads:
{"hour": 4, "minute": 51}
